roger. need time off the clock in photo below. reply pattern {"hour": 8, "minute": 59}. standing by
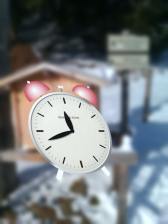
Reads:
{"hour": 11, "minute": 42}
